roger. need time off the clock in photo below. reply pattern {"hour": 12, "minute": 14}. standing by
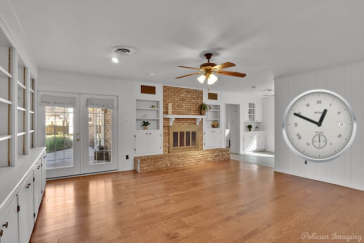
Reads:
{"hour": 12, "minute": 49}
